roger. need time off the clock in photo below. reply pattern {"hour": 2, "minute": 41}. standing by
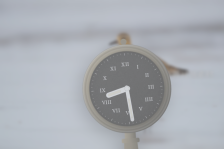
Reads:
{"hour": 8, "minute": 29}
